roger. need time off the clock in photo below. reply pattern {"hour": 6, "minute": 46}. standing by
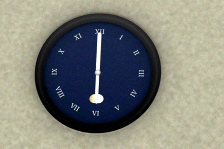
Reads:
{"hour": 6, "minute": 0}
